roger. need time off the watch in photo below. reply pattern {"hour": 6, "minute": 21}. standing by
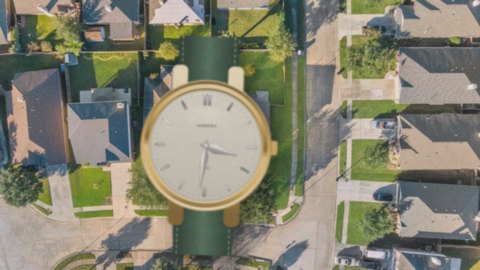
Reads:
{"hour": 3, "minute": 31}
